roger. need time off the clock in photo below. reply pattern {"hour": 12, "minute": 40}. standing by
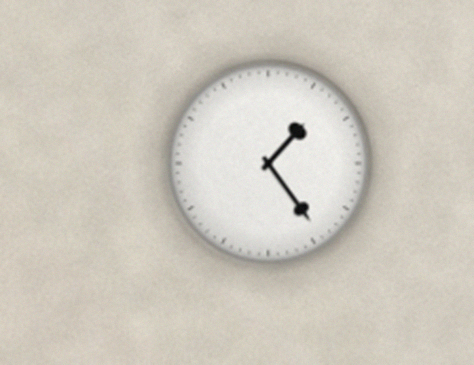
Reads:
{"hour": 1, "minute": 24}
